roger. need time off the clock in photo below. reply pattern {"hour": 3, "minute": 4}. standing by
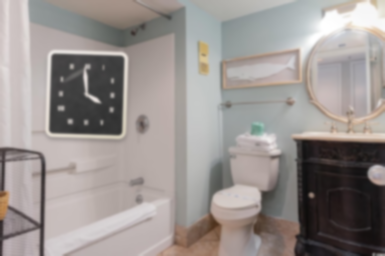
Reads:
{"hour": 3, "minute": 59}
